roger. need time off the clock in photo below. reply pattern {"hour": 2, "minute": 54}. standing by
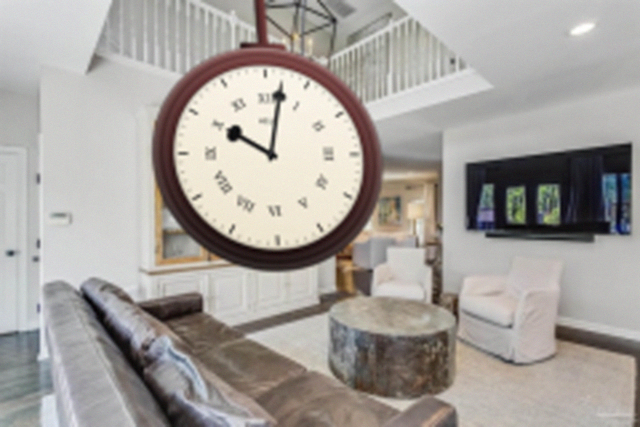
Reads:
{"hour": 10, "minute": 2}
